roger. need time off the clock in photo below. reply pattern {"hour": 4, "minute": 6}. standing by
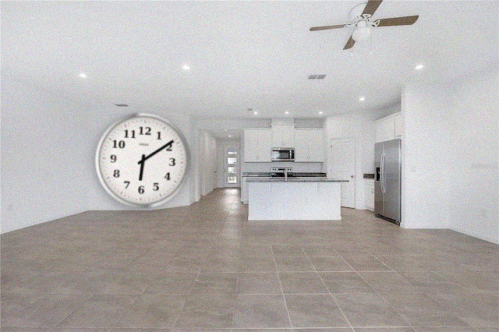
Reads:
{"hour": 6, "minute": 9}
